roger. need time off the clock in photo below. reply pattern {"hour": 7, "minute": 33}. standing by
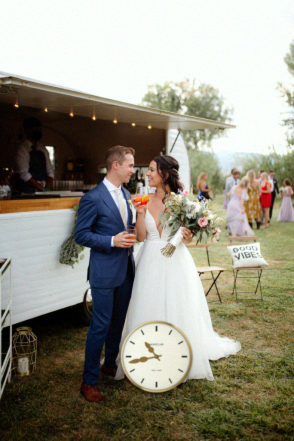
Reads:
{"hour": 10, "minute": 43}
